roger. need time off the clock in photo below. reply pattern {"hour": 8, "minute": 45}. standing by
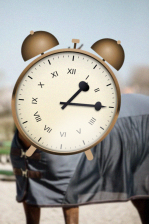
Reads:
{"hour": 1, "minute": 15}
